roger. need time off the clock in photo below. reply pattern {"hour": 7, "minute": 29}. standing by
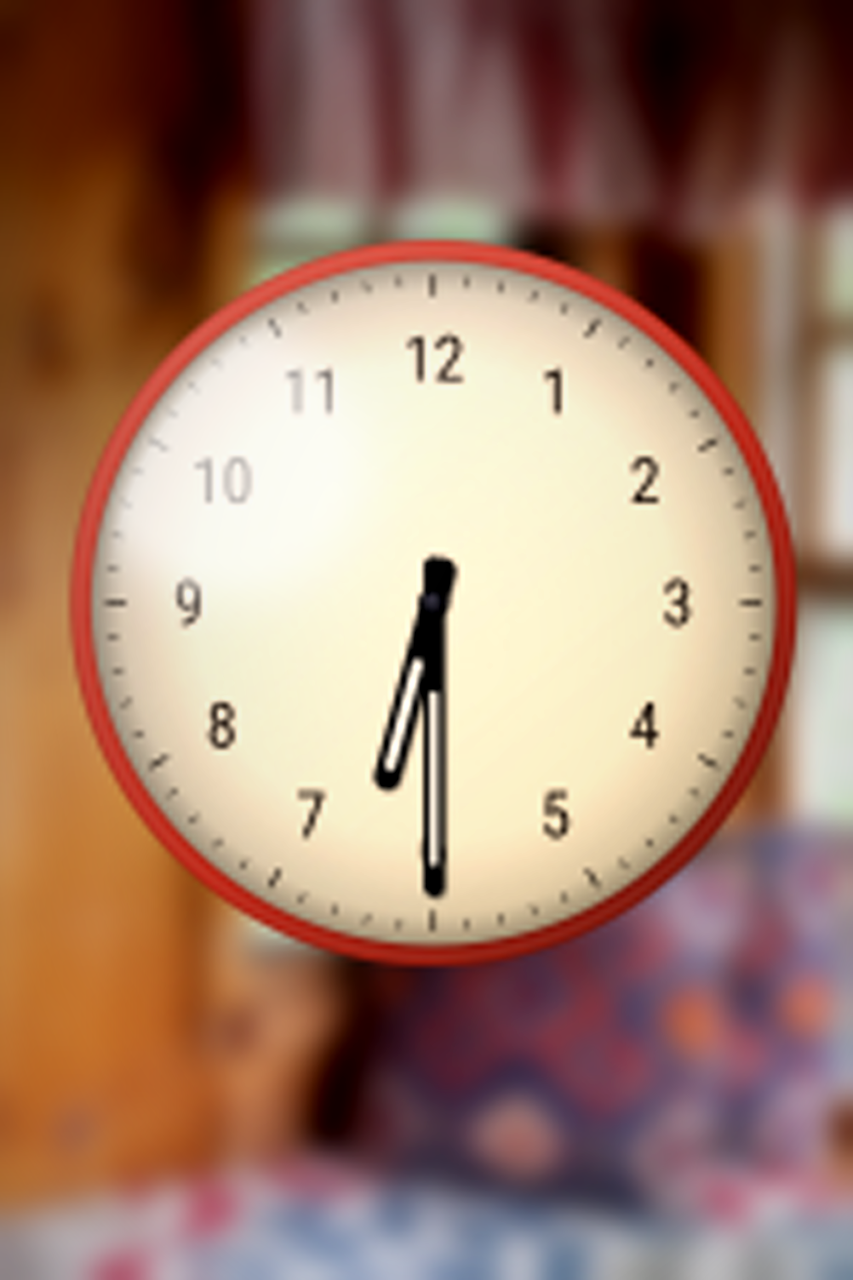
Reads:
{"hour": 6, "minute": 30}
